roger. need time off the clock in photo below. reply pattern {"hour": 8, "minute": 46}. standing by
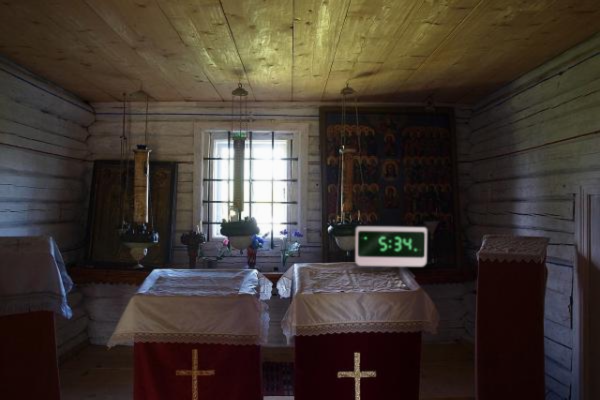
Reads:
{"hour": 5, "minute": 34}
